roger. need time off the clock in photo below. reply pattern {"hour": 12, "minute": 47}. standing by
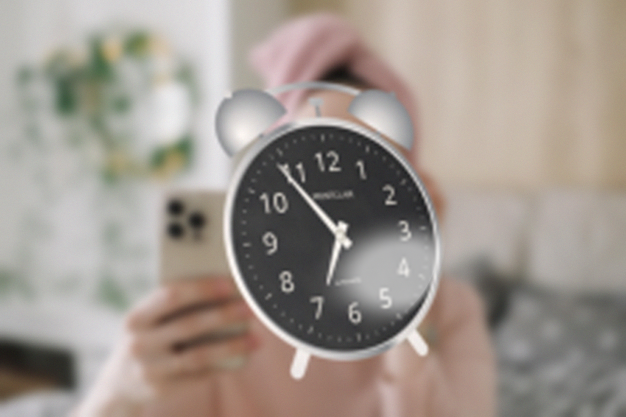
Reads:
{"hour": 6, "minute": 54}
